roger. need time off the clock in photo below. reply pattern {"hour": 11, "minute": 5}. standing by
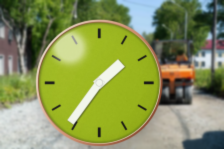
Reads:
{"hour": 1, "minute": 36}
